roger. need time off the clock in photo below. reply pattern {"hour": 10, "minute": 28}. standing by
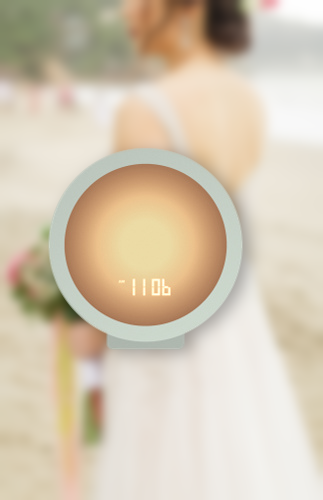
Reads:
{"hour": 11, "minute": 6}
